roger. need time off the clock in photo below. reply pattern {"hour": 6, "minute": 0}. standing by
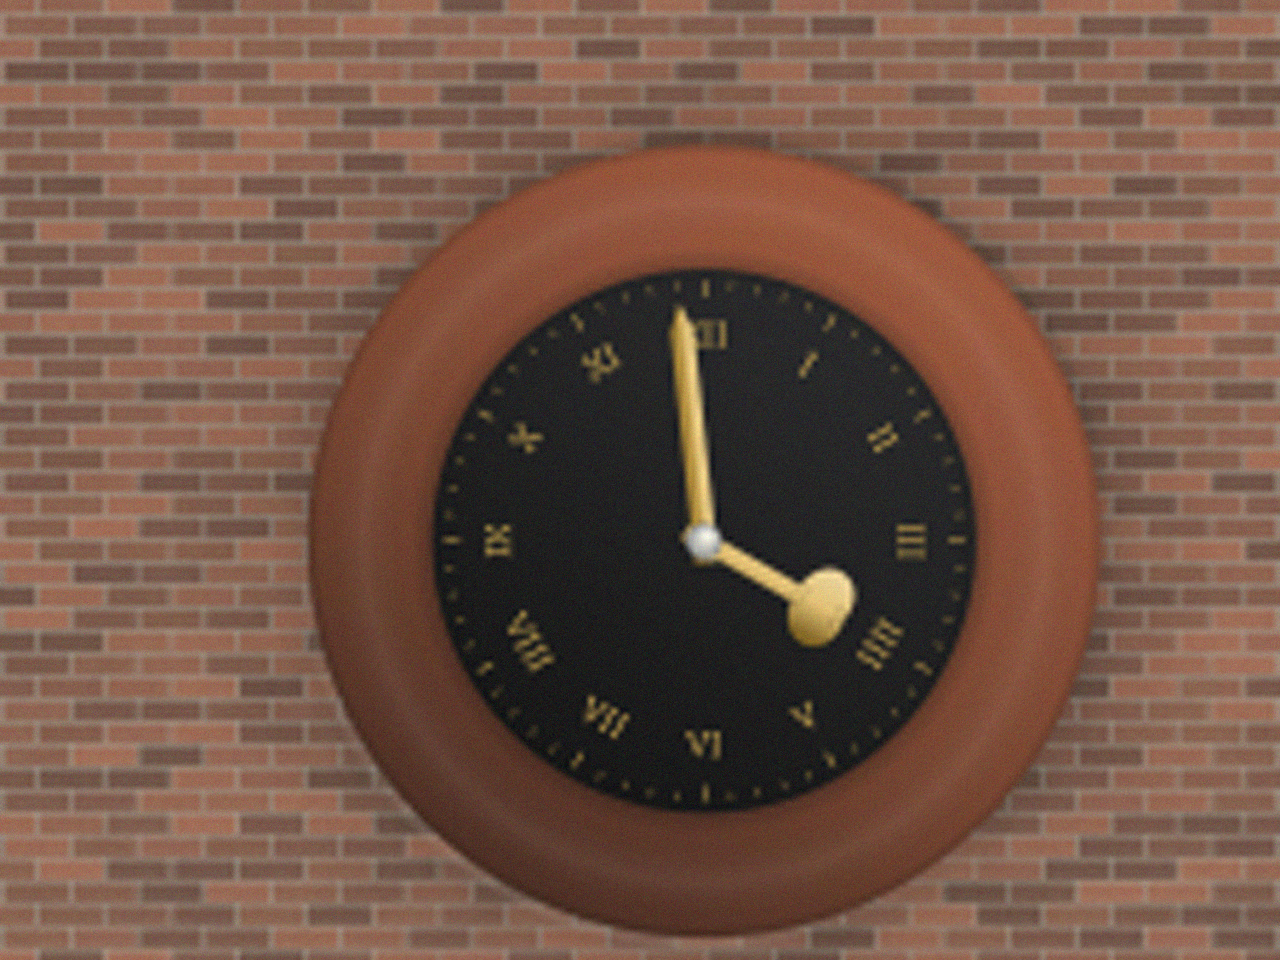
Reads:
{"hour": 3, "minute": 59}
